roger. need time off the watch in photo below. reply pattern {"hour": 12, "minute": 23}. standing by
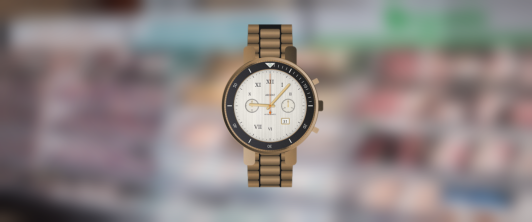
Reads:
{"hour": 9, "minute": 7}
